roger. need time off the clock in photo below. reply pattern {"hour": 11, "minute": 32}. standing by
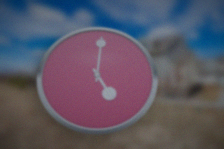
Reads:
{"hour": 5, "minute": 1}
